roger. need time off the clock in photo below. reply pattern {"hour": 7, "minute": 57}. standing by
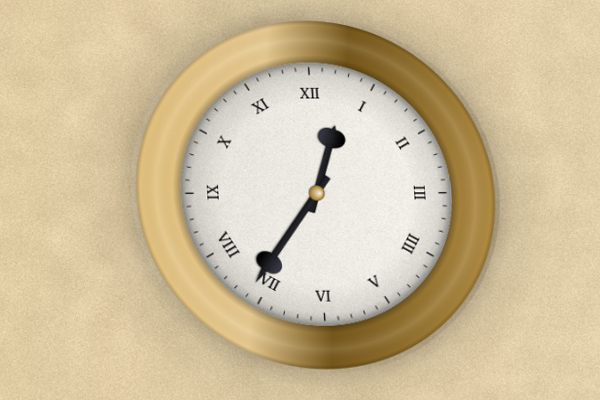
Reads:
{"hour": 12, "minute": 36}
